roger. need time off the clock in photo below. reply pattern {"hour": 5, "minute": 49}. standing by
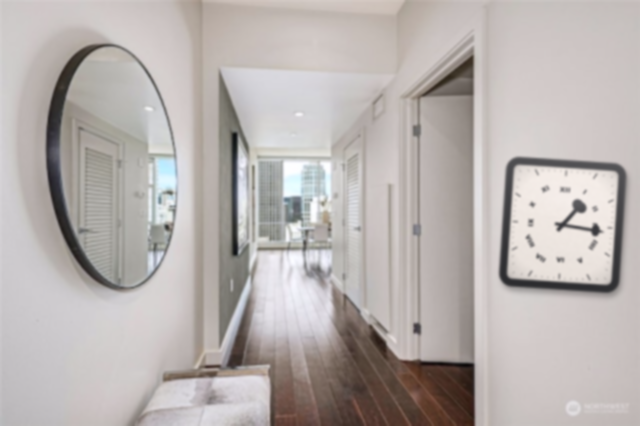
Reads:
{"hour": 1, "minute": 16}
